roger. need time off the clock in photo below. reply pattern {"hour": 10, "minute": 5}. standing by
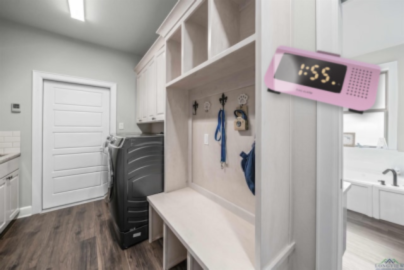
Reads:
{"hour": 1, "minute": 55}
